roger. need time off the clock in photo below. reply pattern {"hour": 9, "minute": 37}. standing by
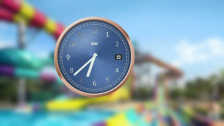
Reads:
{"hour": 6, "minute": 38}
